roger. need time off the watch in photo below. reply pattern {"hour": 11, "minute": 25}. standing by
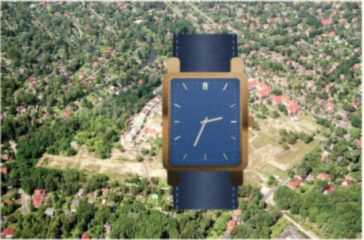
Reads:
{"hour": 2, "minute": 34}
